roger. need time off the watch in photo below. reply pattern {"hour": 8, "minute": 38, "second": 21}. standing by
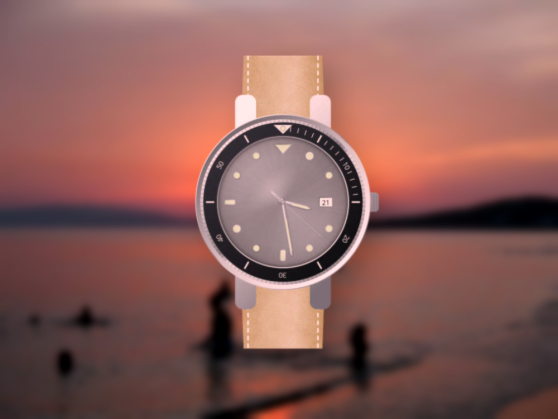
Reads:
{"hour": 3, "minute": 28, "second": 22}
